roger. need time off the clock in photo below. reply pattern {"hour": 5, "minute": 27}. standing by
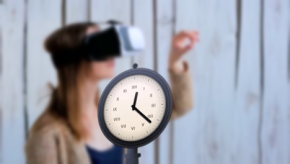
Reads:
{"hour": 12, "minute": 22}
